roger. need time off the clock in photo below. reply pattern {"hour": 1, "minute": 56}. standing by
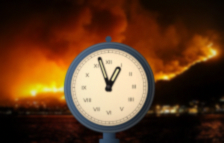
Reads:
{"hour": 12, "minute": 57}
